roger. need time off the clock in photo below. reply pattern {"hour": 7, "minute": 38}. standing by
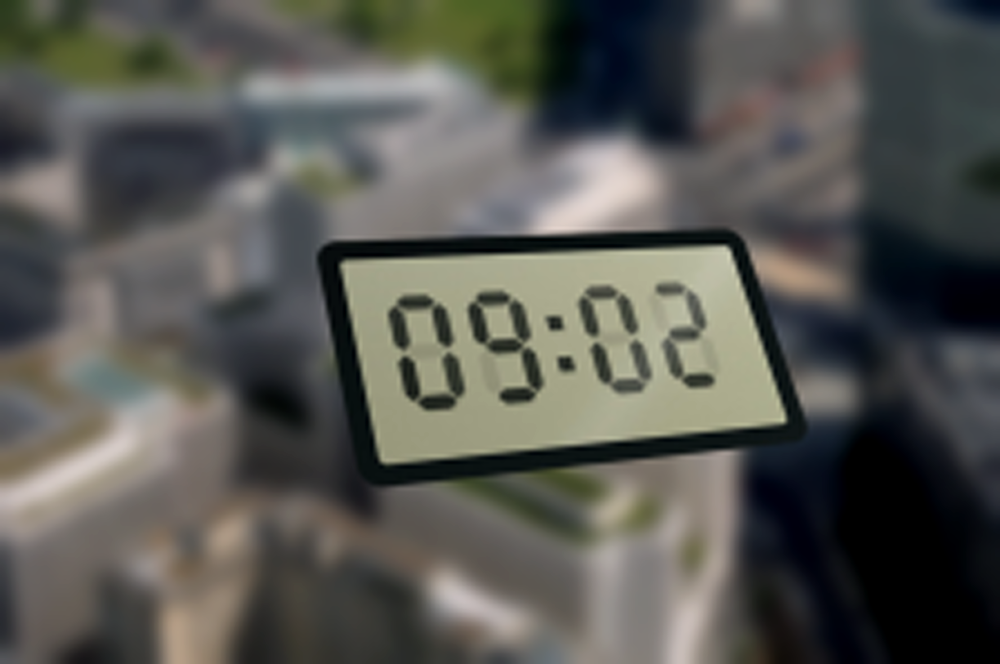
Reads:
{"hour": 9, "minute": 2}
